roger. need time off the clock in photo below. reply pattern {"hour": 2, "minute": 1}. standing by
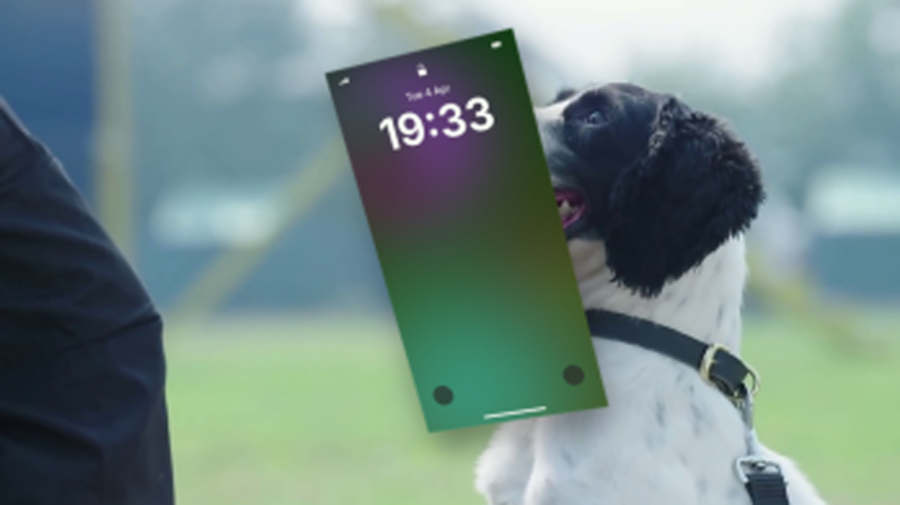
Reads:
{"hour": 19, "minute": 33}
